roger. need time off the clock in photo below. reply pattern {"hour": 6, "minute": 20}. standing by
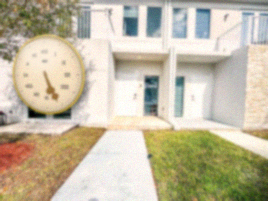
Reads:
{"hour": 5, "minute": 26}
